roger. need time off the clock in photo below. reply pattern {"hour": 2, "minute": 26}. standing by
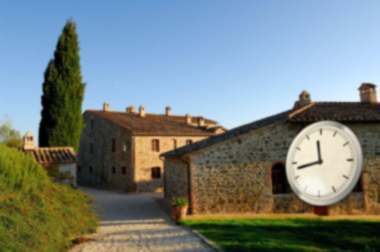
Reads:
{"hour": 11, "minute": 43}
